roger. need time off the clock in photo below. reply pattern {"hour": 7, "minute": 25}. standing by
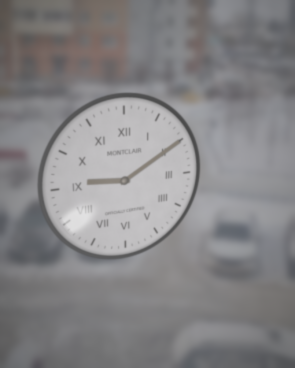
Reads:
{"hour": 9, "minute": 10}
